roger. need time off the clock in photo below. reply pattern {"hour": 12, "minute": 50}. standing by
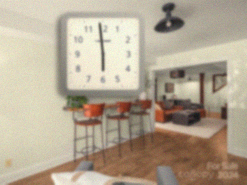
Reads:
{"hour": 5, "minute": 59}
